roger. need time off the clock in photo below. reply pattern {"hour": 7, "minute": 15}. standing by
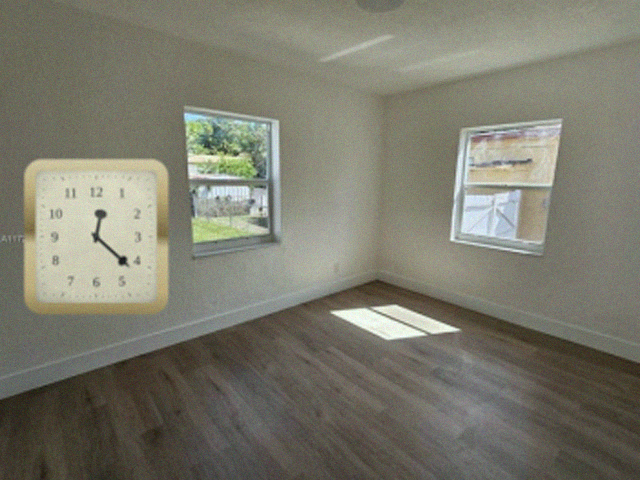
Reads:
{"hour": 12, "minute": 22}
